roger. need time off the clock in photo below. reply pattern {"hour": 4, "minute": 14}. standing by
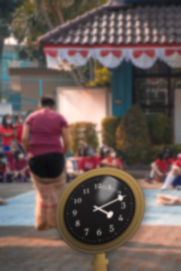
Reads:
{"hour": 4, "minute": 12}
